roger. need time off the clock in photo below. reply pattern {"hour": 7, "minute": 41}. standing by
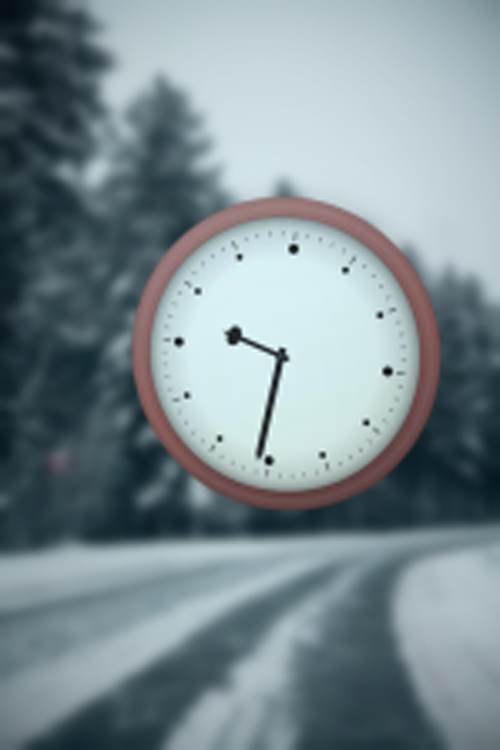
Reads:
{"hour": 9, "minute": 31}
